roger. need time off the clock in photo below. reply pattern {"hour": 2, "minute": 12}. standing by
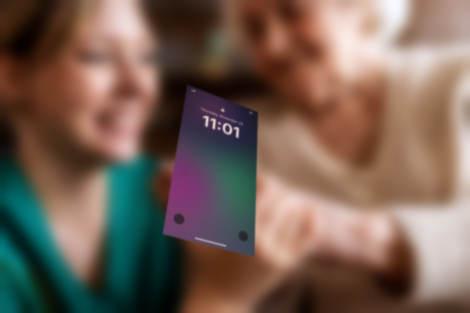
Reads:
{"hour": 11, "minute": 1}
